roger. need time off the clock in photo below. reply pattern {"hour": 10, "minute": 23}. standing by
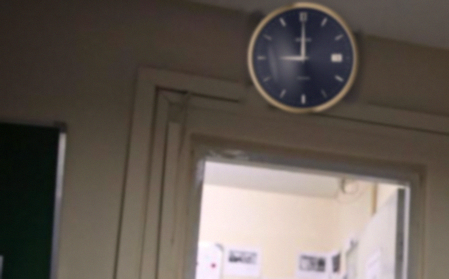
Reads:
{"hour": 9, "minute": 0}
